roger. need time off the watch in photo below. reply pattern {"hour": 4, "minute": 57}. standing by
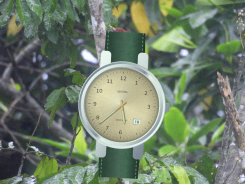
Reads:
{"hour": 5, "minute": 38}
